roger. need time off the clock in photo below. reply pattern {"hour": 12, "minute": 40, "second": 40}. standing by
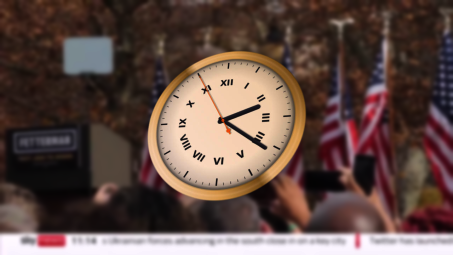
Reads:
{"hour": 2, "minute": 20, "second": 55}
